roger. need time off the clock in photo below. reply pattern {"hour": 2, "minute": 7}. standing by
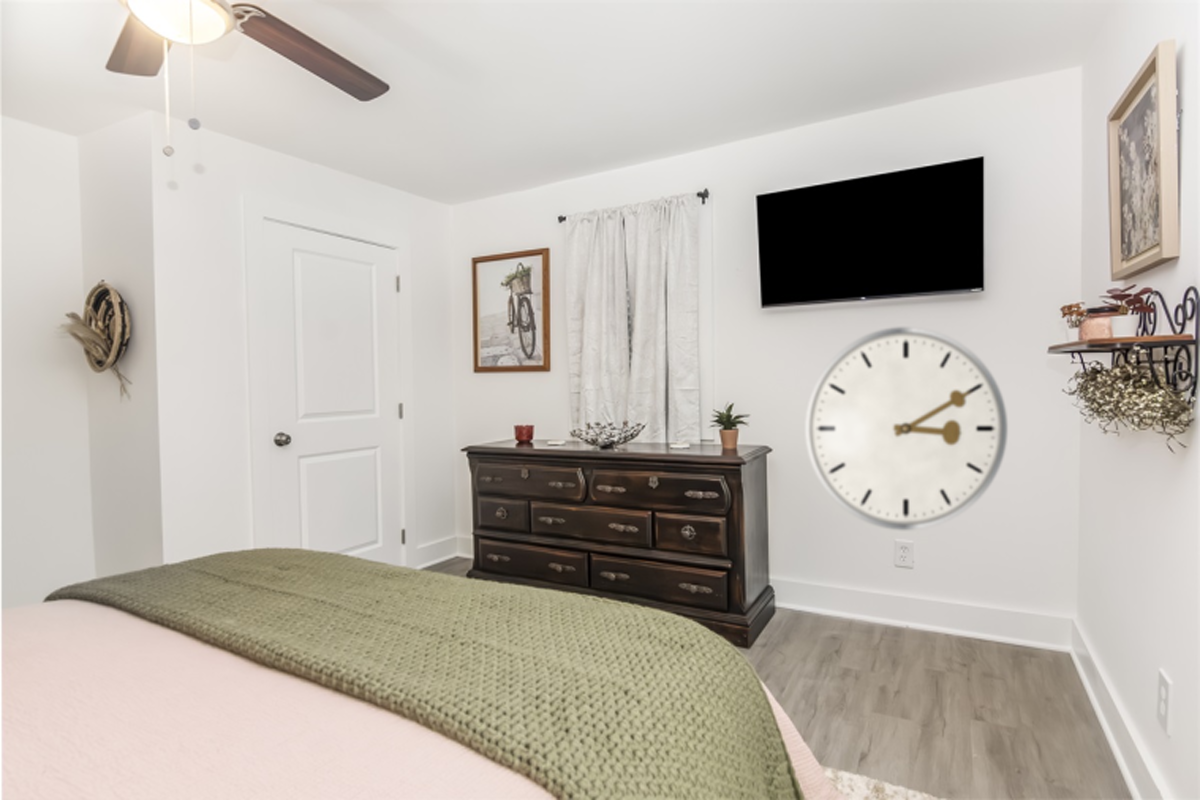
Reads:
{"hour": 3, "minute": 10}
